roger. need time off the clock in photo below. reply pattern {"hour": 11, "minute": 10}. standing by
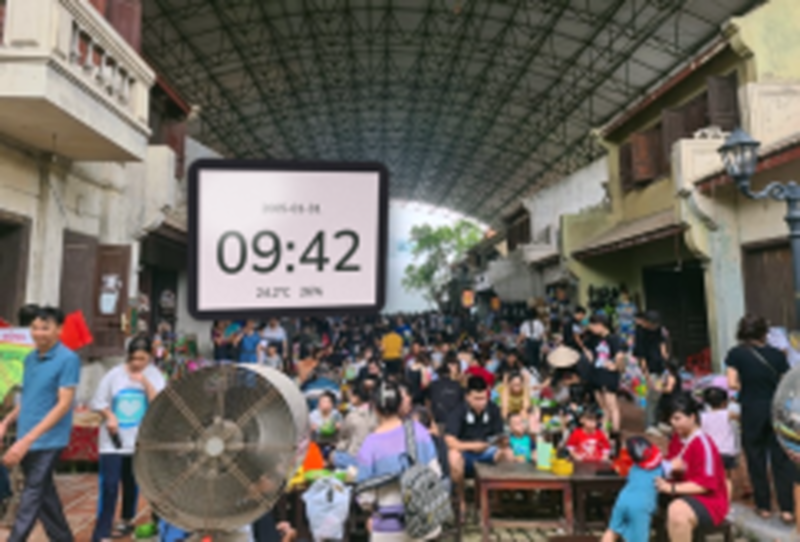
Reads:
{"hour": 9, "minute": 42}
